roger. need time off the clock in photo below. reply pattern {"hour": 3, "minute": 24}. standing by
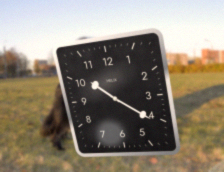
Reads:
{"hour": 10, "minute": 21}
